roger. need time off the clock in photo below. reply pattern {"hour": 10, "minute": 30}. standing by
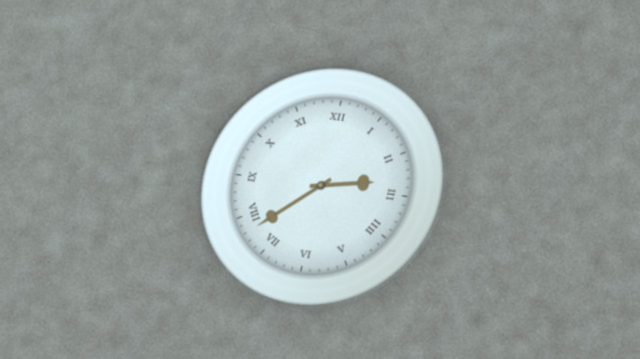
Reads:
{"hour": 2, "minute": 38}
